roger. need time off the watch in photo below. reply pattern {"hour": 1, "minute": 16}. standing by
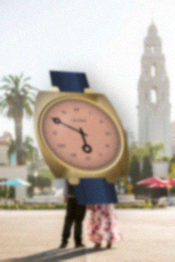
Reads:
{"hour": 5, "minute": 50}
